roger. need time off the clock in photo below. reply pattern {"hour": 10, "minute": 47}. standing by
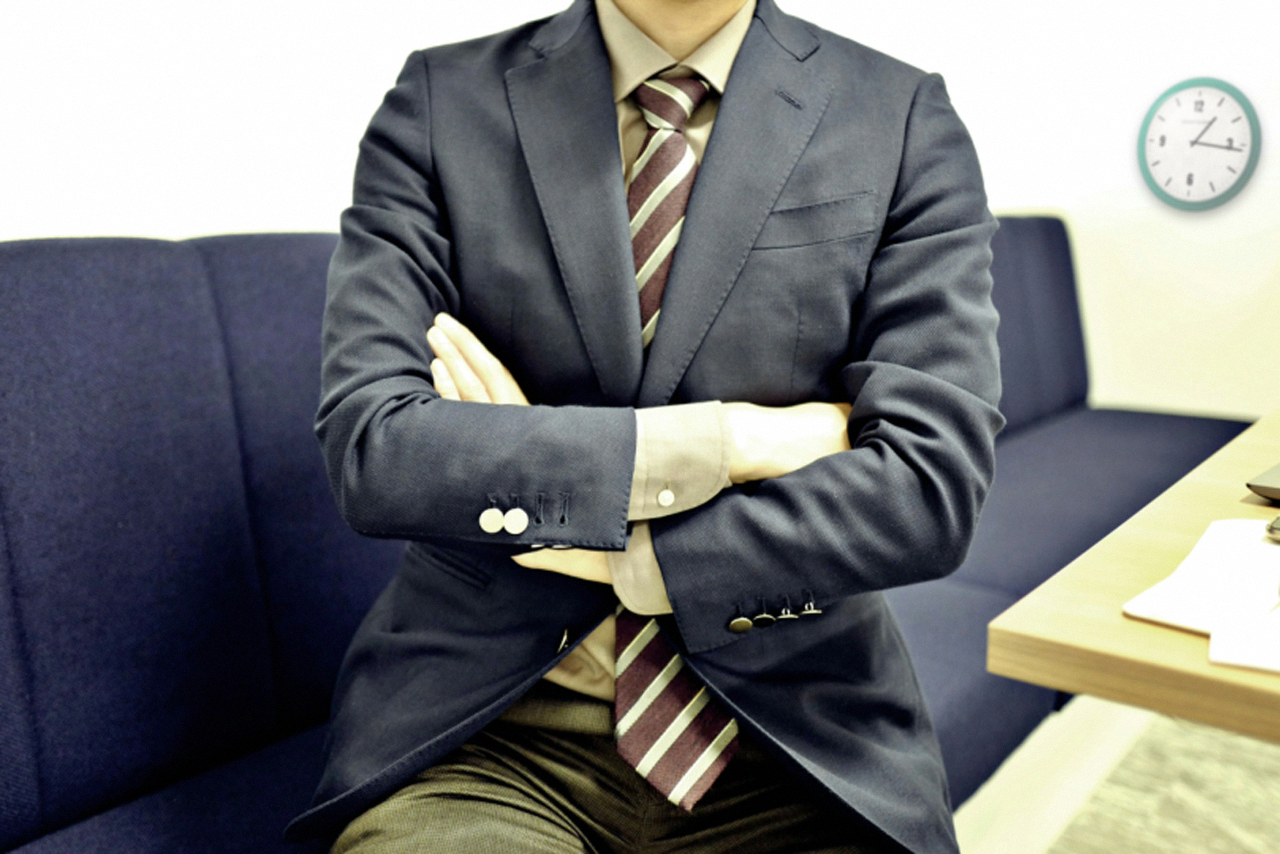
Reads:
{"hour": 1, "minute": 16}
